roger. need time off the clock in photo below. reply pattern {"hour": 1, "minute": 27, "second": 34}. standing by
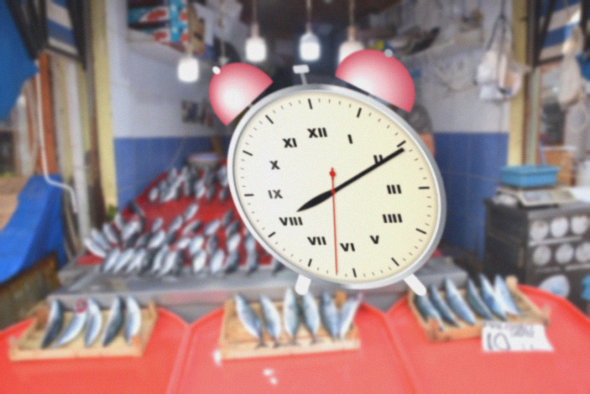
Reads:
{"hour": 8, "minute": 10, "second": 32}
